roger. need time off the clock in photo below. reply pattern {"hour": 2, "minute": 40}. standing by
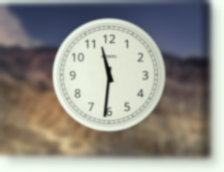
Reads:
{"hour": 11, "minute": 31}
